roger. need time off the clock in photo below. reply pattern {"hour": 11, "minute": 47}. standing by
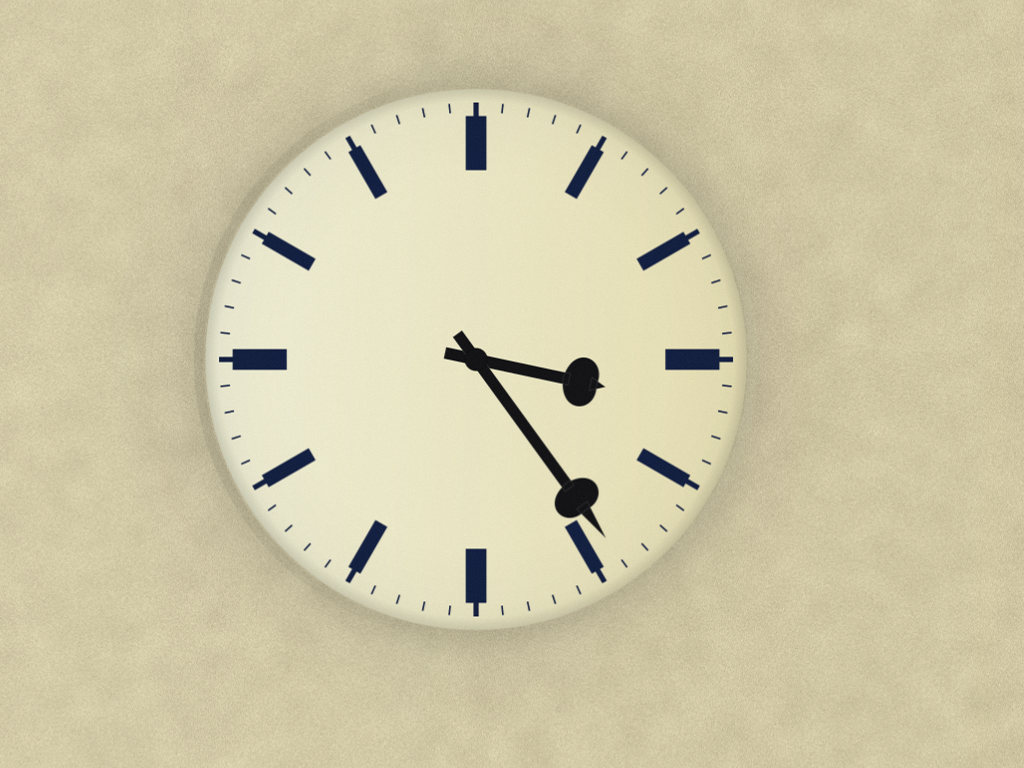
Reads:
{"hour": 3, "minute": 24}
